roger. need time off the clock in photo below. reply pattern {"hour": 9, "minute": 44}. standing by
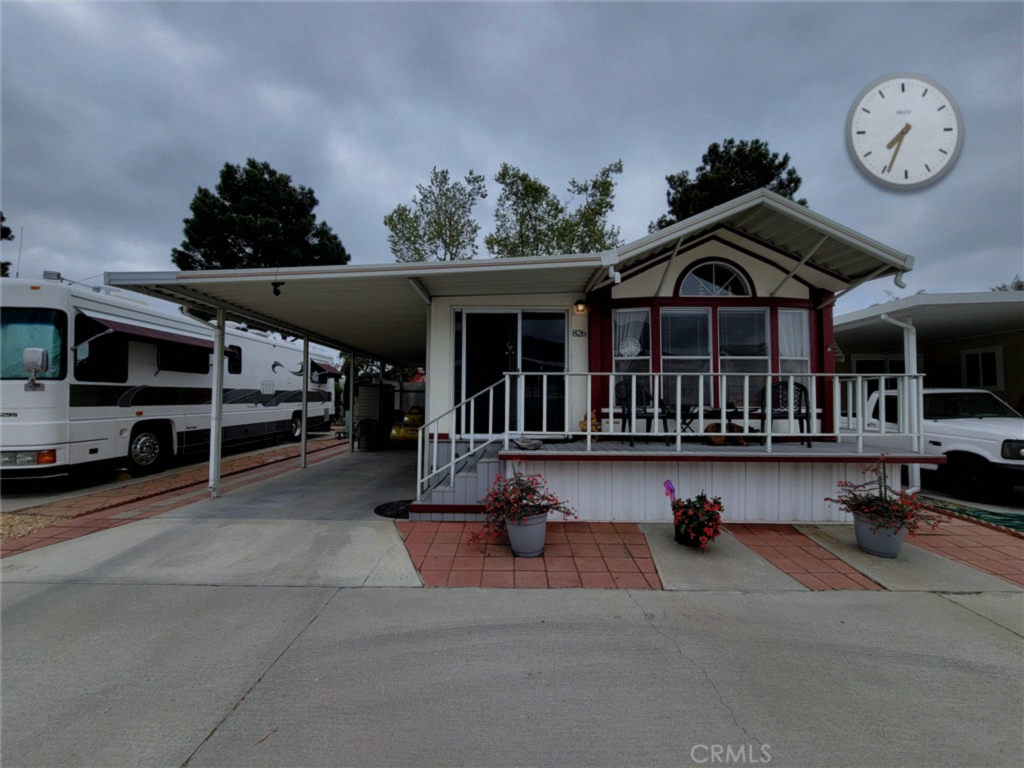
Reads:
{"hour": 7, "minute": 34}
